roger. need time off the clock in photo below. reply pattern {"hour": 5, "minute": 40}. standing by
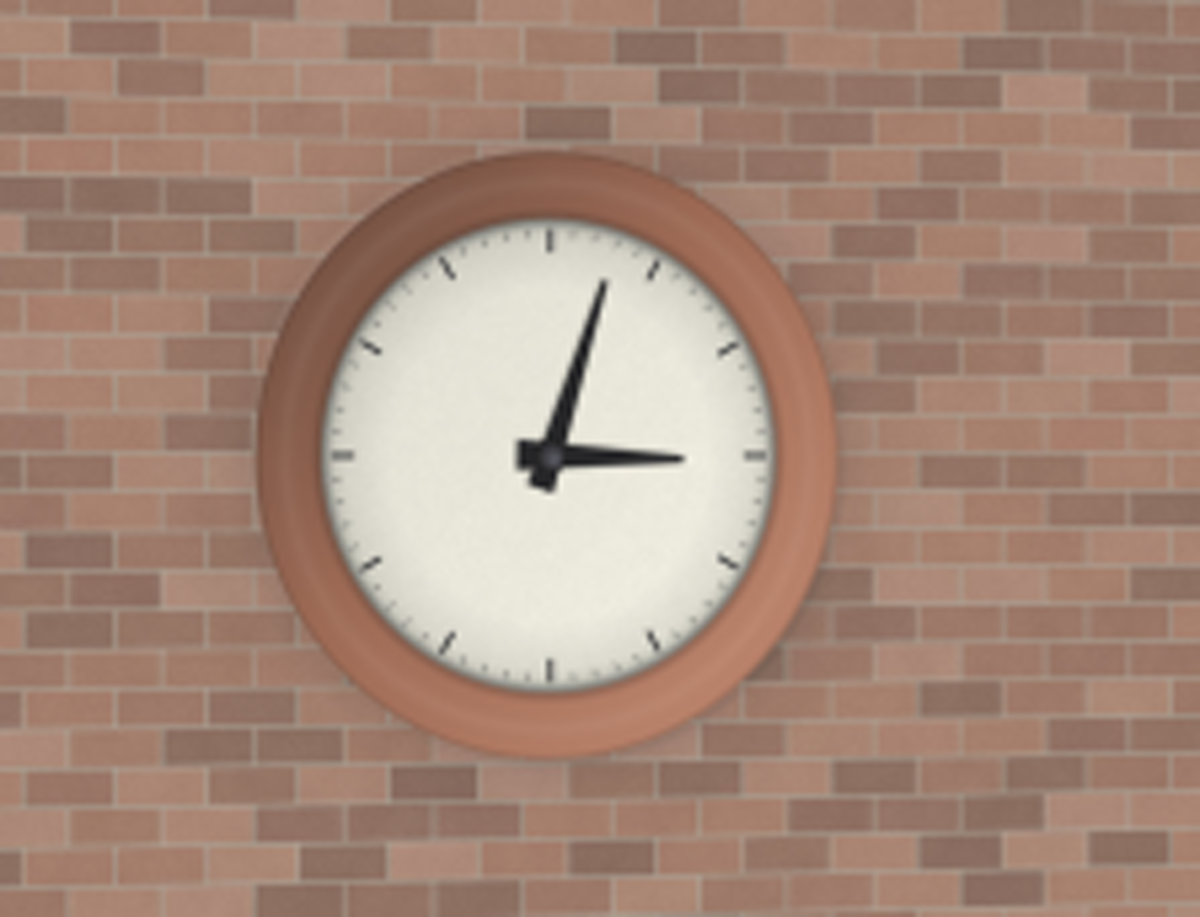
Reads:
{"hour": 3, "minute": 3}
